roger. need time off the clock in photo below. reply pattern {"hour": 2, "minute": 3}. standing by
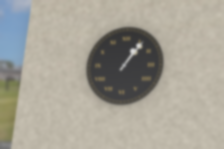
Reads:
{"hour": 1, "minute": 6}
